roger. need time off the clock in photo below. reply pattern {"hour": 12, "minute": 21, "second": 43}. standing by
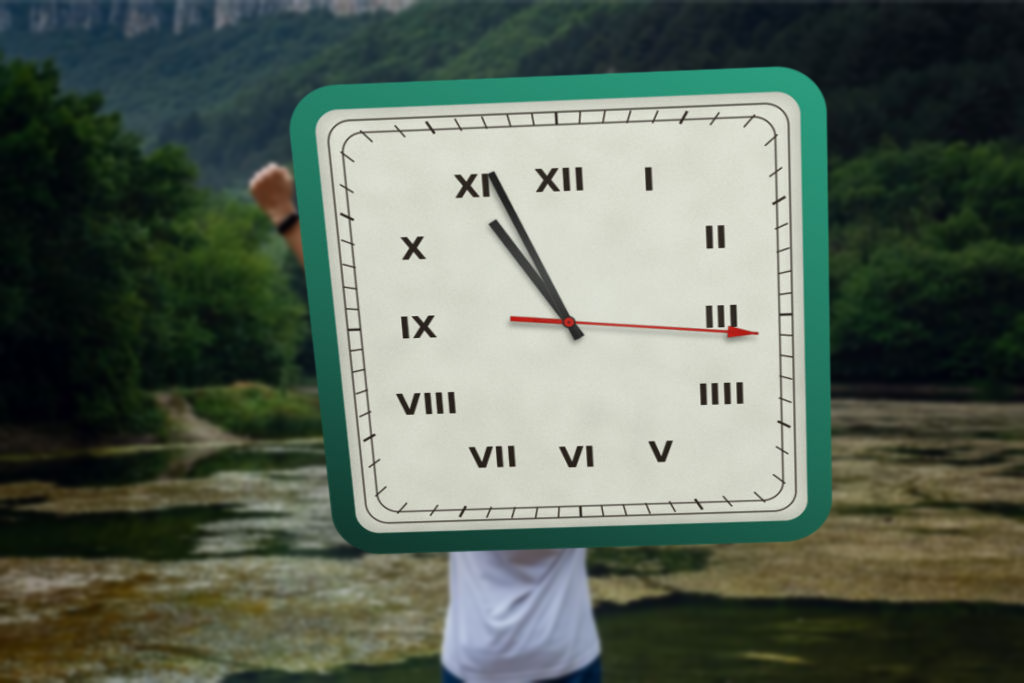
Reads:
{"hour": 10, "minute": 56, "second": 16}
